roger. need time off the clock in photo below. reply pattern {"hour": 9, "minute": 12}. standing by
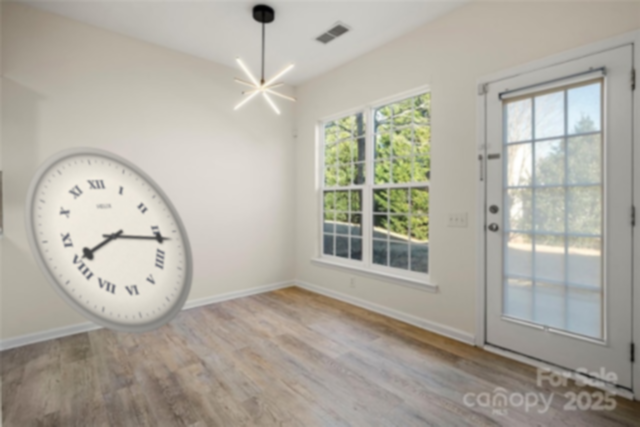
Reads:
{"hour": 8, "minute": 16}
